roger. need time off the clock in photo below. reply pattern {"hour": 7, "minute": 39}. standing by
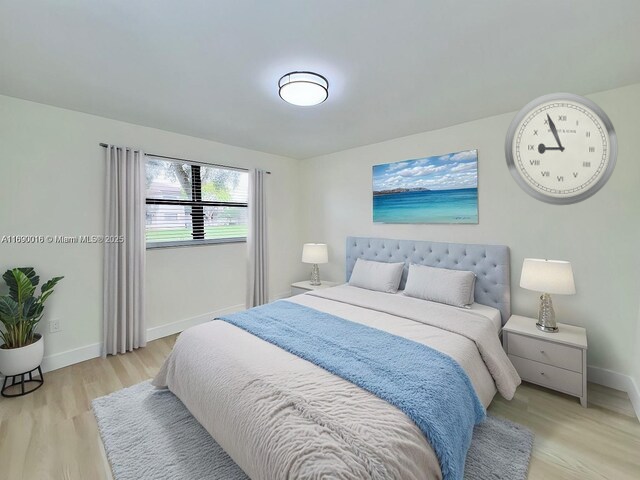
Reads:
{"hour": 8, "minute": 56}
